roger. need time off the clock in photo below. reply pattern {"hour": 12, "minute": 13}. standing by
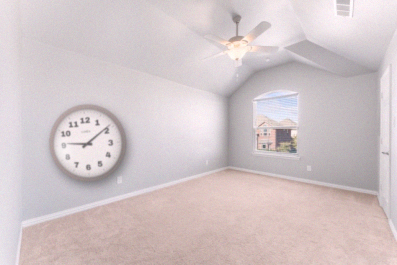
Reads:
{"hour": 9, "minute": 9}
